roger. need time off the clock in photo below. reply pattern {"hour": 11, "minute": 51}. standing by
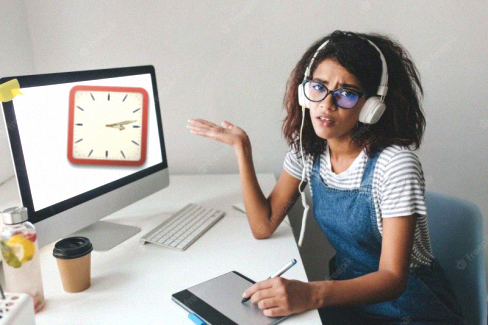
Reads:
{"hour": 3, "minute": 13}
